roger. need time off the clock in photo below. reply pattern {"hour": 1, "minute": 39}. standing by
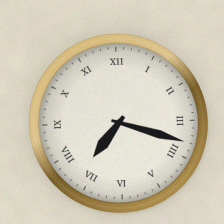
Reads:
{"hour": 7, "minute": 18}
